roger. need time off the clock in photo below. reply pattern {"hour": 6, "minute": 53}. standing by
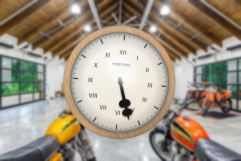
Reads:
{"hour": 5, "minute": 27}
